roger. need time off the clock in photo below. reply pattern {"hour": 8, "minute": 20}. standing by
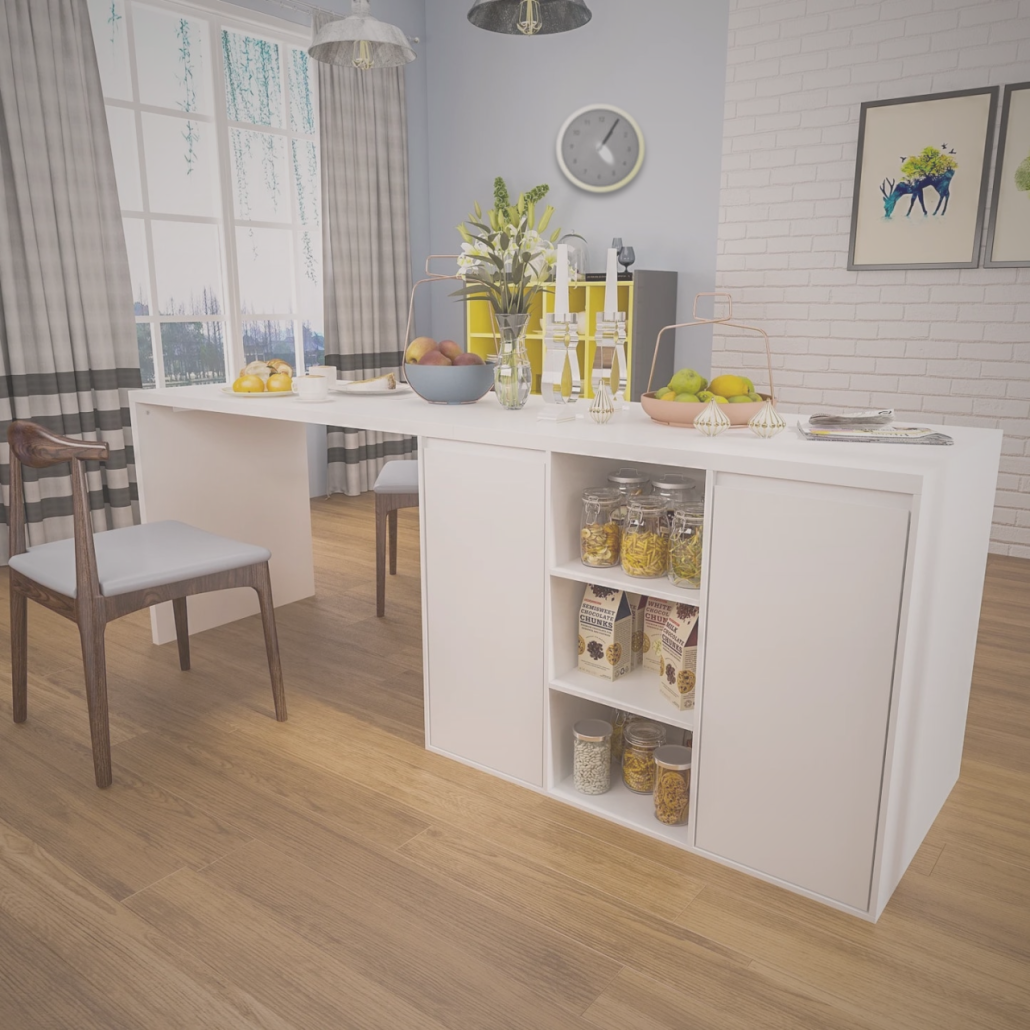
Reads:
{"hour": 1, "minute": 5}
